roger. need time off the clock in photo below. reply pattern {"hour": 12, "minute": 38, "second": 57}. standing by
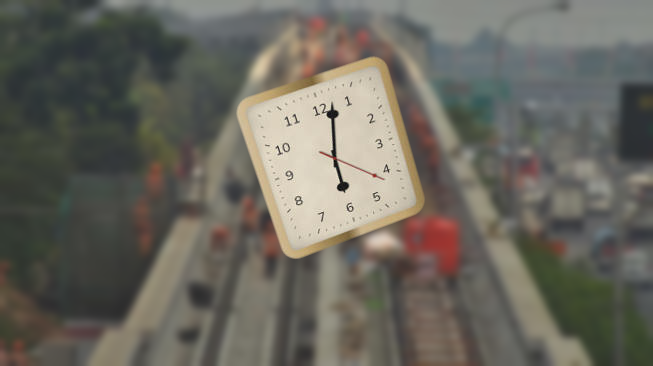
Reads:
{"hour": 6, "minute": 2, "second": 22}
